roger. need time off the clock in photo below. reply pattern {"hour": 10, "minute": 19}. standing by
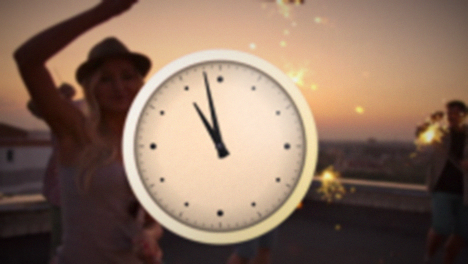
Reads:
{"hour": 10, "minute": 58}
